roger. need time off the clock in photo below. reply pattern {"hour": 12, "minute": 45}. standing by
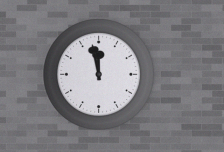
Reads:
{"hour": 11, "minute": 58}
